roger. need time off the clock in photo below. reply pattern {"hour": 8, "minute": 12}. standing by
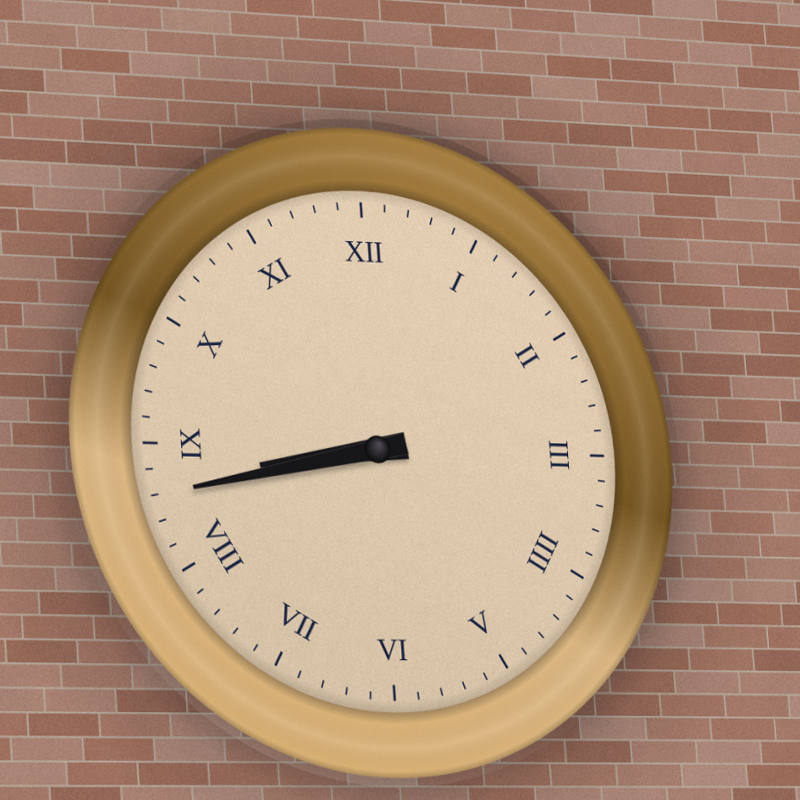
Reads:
{"hour": 8, "minute": 43}
